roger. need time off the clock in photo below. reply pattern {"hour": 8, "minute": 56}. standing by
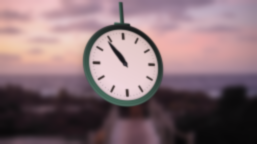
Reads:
{"hour": 10, "minute": 54}
